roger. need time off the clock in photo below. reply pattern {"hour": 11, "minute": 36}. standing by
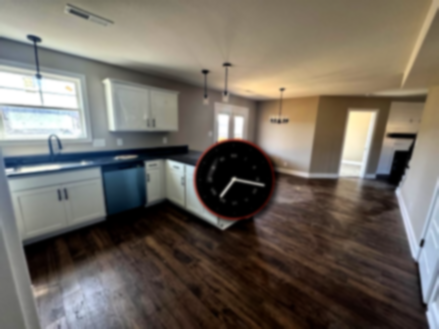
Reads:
{"hour": 7, "minute": 17}
